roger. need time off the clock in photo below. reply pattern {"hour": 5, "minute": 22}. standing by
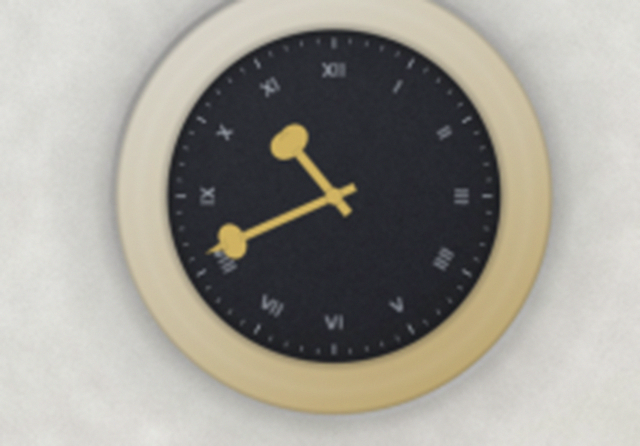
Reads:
{"hour": 10, "minute": 41}
